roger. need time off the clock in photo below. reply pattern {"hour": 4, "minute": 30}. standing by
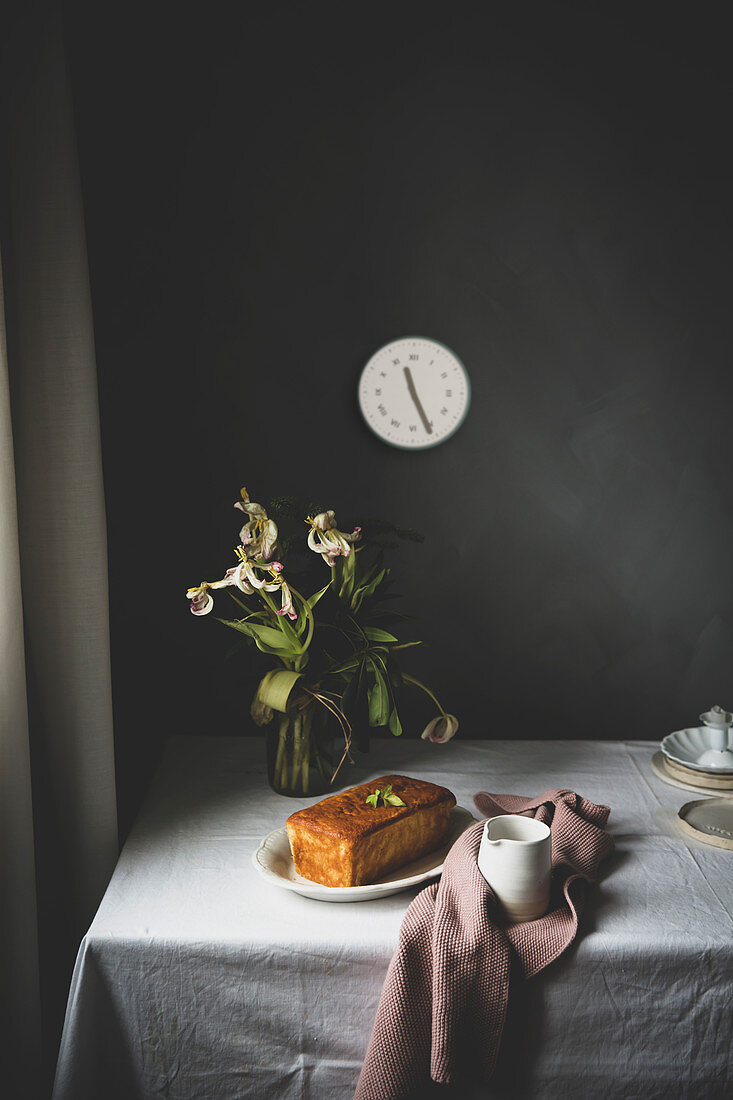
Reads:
{"hour": 11, "minute": 26}
